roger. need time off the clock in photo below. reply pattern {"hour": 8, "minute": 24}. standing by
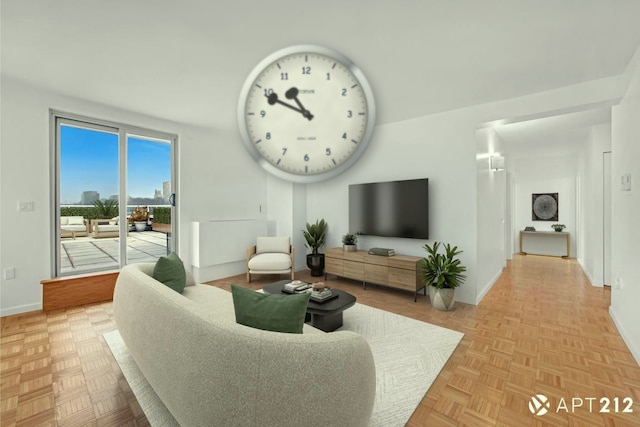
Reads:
{"hour": 10, "minute": 49}
